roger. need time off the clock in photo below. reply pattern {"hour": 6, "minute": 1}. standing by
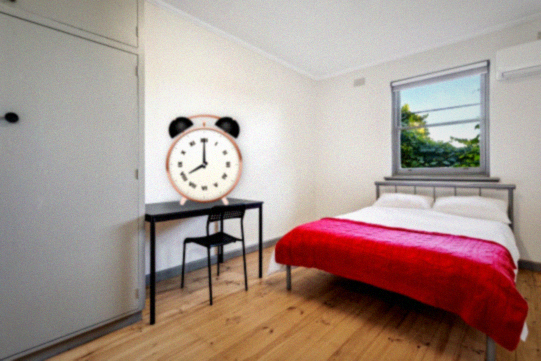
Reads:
{"hour": 8, "minute": 0}
